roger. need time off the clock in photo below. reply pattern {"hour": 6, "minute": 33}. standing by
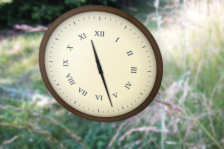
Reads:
{"hour": 11, "minute": 27}
